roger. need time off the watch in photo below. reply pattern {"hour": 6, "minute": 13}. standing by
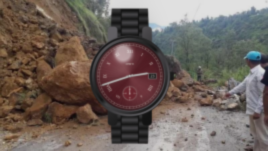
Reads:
{"hour": 2, "minute": 42}
